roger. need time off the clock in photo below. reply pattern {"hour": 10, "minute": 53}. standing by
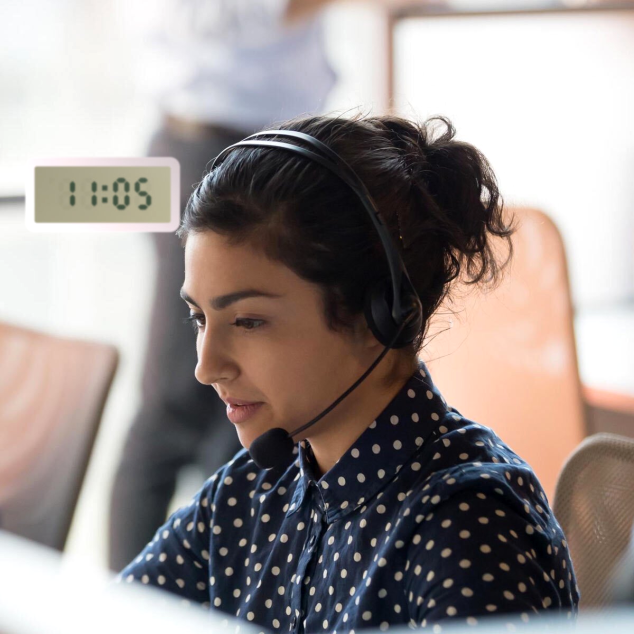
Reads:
{"hour": 11, "minute": 5}
